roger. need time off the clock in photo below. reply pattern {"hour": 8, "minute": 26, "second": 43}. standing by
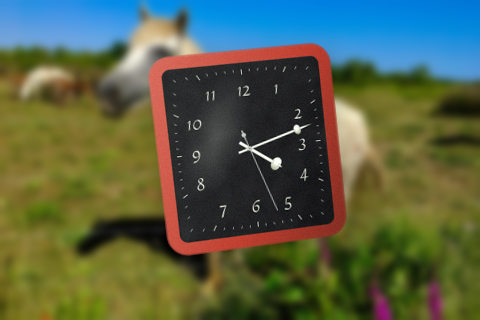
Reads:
{"hour": 4, "minute": 12, "second": 27}
